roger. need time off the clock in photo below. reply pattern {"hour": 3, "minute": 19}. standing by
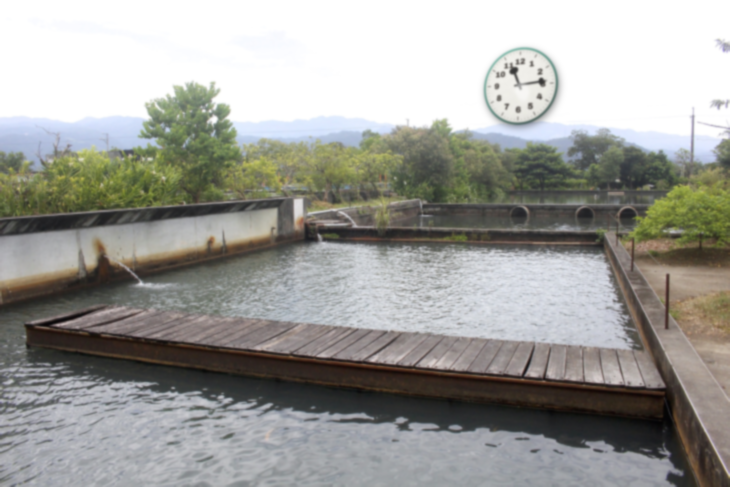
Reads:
{"hour": 11, "minute": 14}
